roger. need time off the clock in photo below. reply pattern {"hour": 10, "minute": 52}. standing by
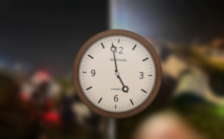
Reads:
{"hour": 4, "minute": 58}
